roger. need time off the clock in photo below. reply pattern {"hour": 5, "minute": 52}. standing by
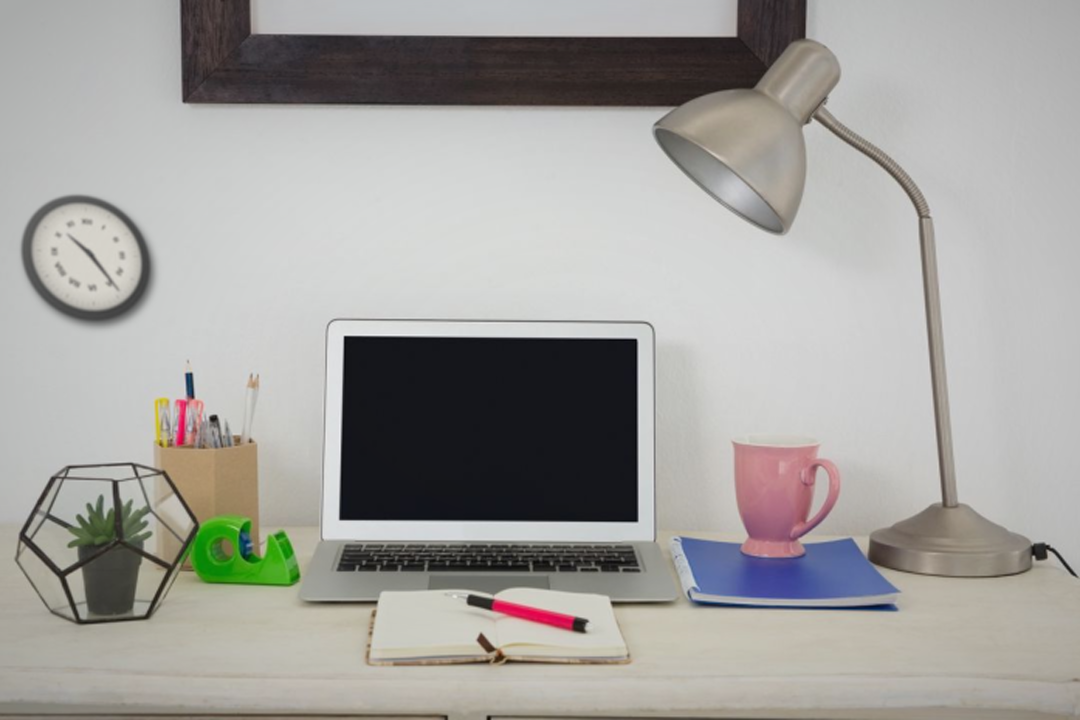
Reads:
{"hour": 10, "minute": 24}
